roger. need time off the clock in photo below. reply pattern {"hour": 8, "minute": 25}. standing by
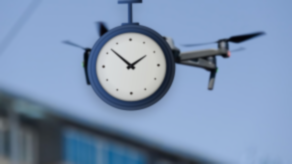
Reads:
{"hour": 1, "minute": 52}
